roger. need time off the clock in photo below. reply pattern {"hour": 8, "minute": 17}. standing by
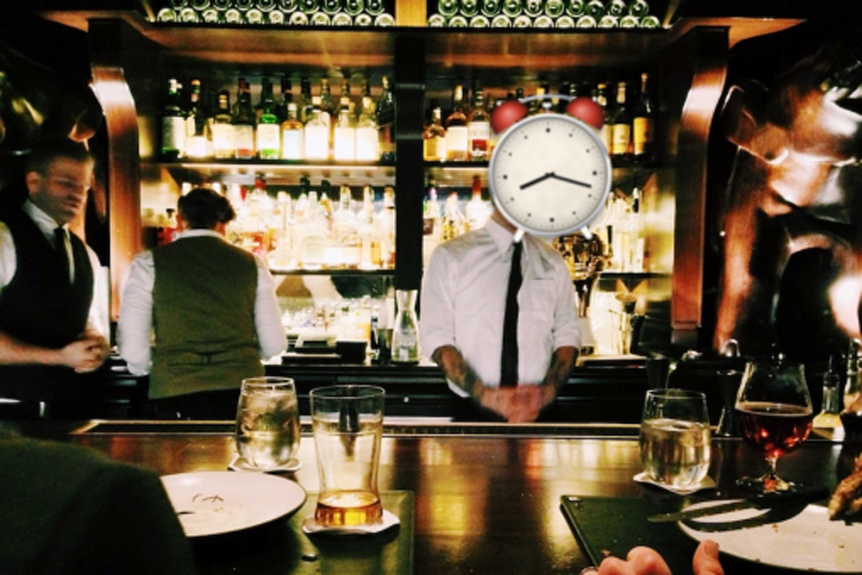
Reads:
{"hour": 8, "minute": 18}
